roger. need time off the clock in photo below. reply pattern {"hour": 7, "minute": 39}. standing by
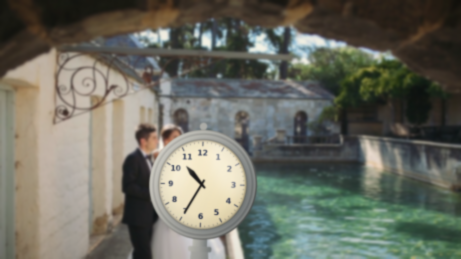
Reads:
{"hour": 10, "minute": 35}
